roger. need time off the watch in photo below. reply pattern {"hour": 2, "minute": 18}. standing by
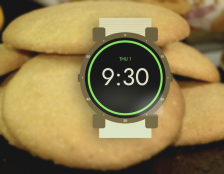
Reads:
{"hour": 9, "minute": 30}
